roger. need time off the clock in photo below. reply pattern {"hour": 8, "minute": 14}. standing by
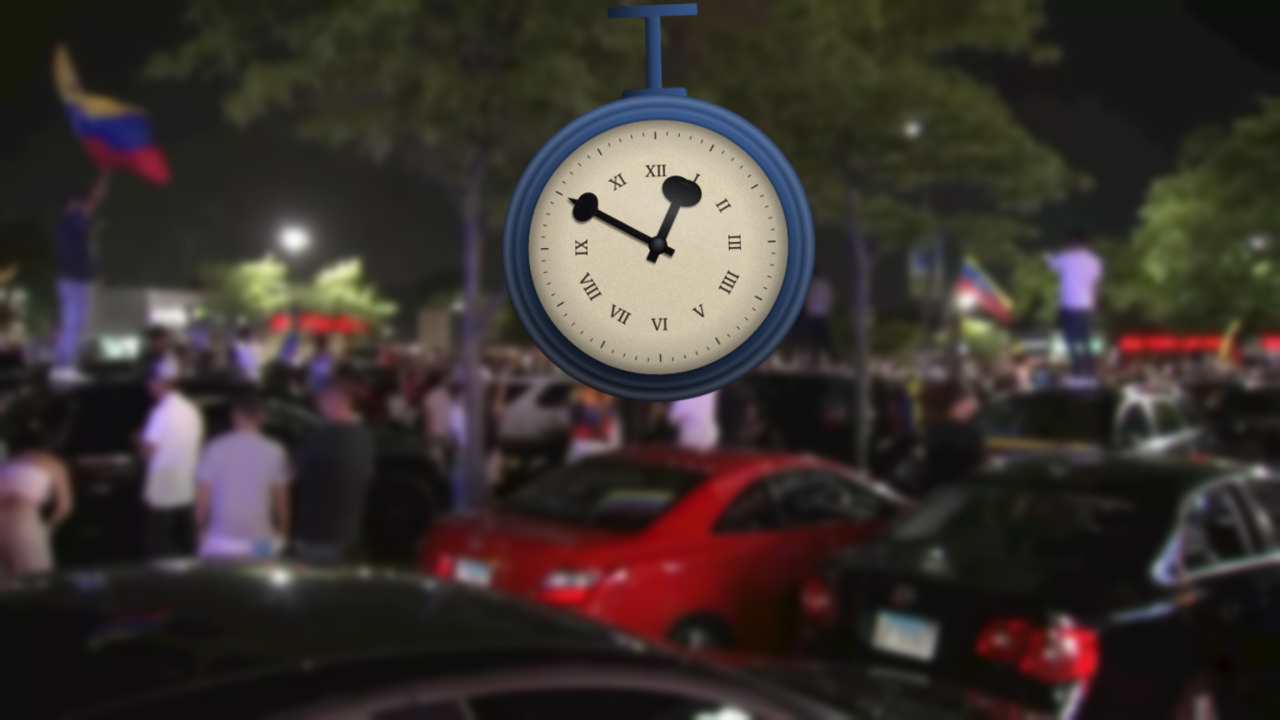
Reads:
{"hour": 12, "minute": 50}
